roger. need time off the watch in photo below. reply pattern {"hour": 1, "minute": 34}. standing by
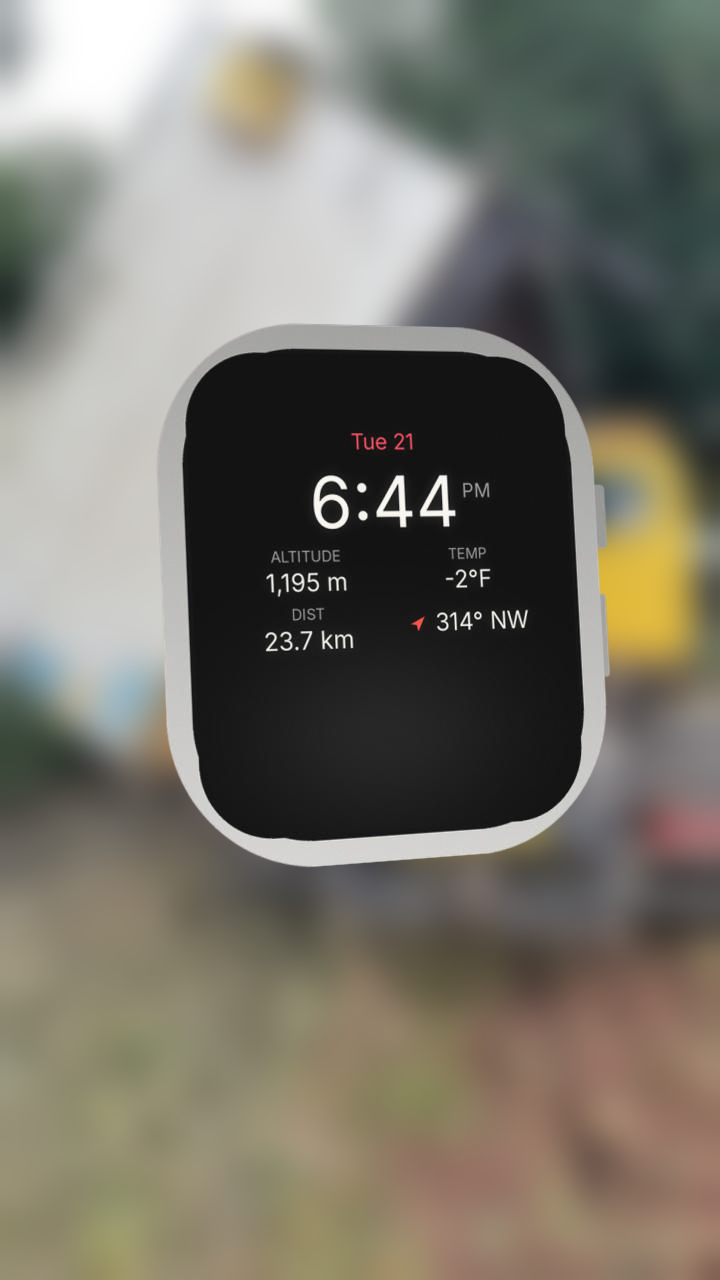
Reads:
{"hour": 6, "minute": 44}
